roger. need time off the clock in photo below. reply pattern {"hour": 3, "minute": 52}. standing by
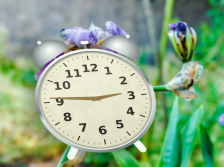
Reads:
{"hour": 2, "minute": 46}
